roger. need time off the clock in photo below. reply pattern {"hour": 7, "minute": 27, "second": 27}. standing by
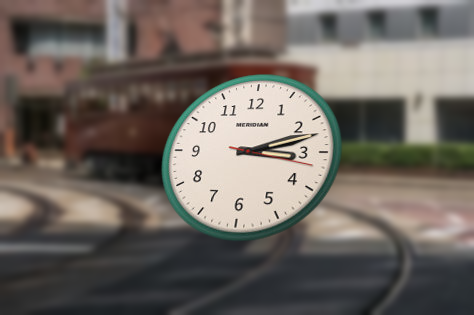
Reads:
{"hour": 3, "minute": 12, "second": 17}
